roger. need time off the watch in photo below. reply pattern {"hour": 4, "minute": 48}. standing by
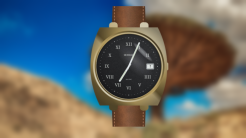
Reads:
{"hour": 7, "minute": 4}
